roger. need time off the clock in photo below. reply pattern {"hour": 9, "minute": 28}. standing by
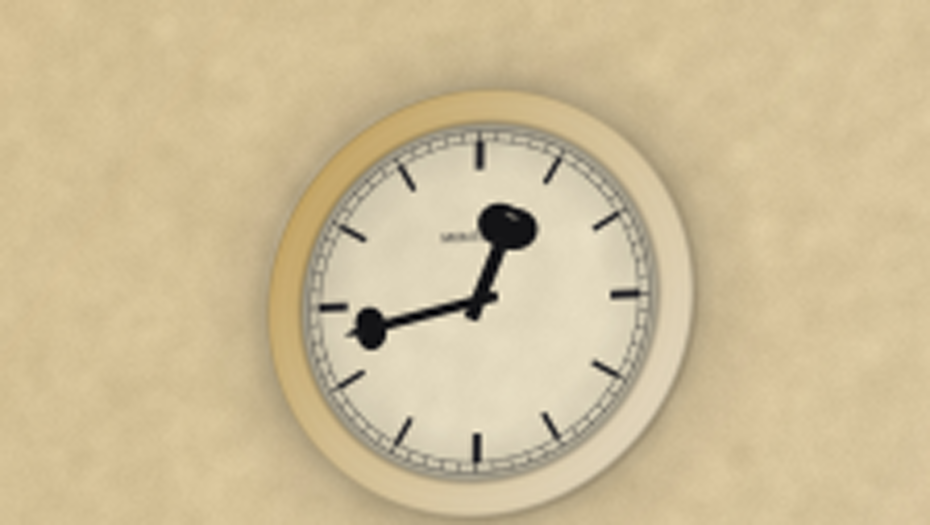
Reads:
{"hour": 12, "minute": 43}
